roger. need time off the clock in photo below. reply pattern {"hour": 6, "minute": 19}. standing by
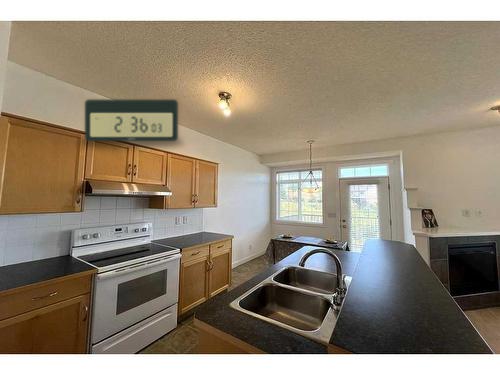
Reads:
{"hour": 2, "minute": 36}
